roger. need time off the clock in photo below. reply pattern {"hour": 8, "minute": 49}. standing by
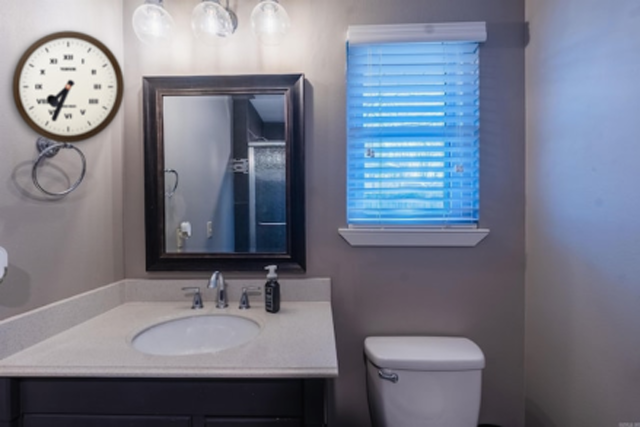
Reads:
{"hour": 7, "minute": 34}
